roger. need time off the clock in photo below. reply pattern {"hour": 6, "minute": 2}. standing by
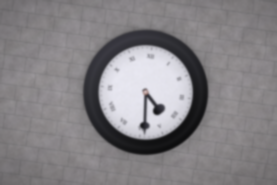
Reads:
{"hour": 4, "minute": 29}
